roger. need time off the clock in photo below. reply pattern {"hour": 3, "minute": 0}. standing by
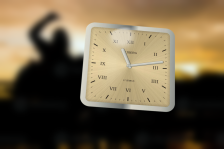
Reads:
{"hour": 11, "minute": 13}
